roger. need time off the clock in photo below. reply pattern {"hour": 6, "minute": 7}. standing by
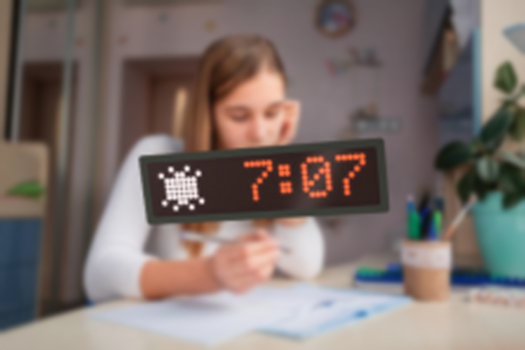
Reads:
{"hour": 7, "minute": 7}
